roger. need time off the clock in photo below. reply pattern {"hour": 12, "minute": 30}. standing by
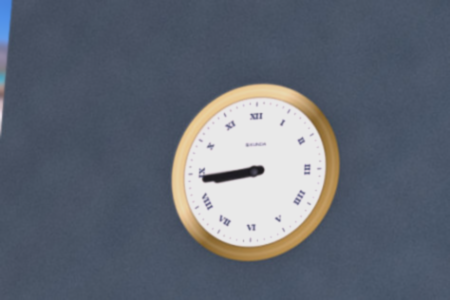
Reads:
{"hour": 8, "minute": 44}
